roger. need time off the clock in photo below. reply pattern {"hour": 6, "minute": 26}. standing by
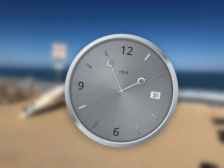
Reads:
{"hour": 1, "minute": 55}
